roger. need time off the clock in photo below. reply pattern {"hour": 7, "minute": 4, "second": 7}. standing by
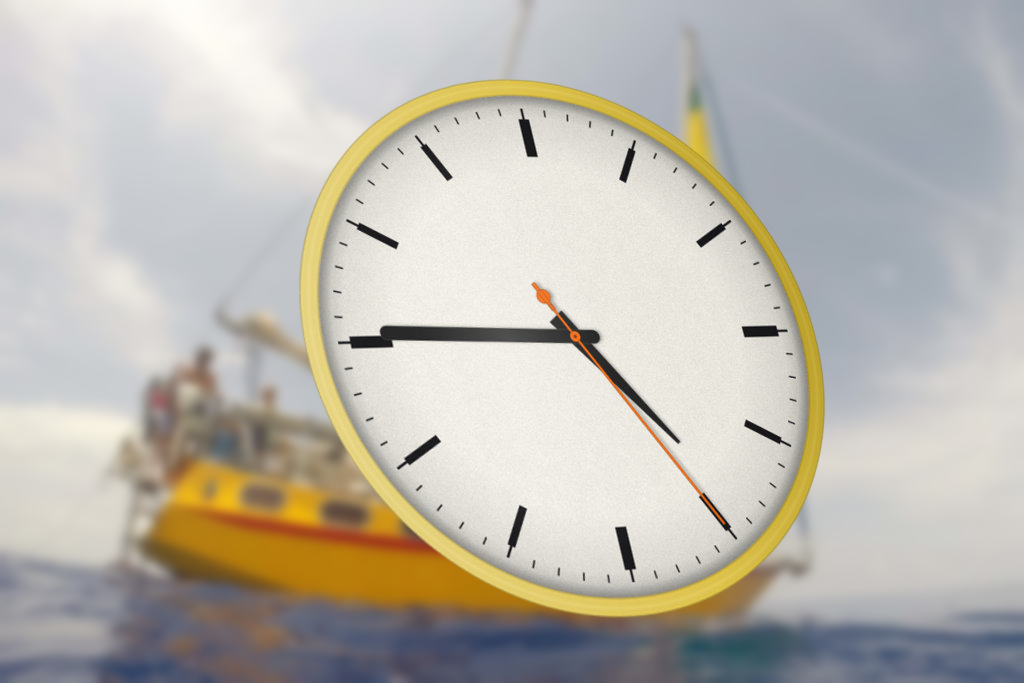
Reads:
{"hour": 4, "minute": 45, "second": 25}
